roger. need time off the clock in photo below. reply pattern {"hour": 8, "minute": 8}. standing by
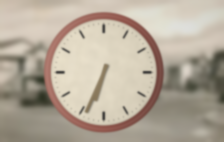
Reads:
{"hour": 6, "minute": 34}
